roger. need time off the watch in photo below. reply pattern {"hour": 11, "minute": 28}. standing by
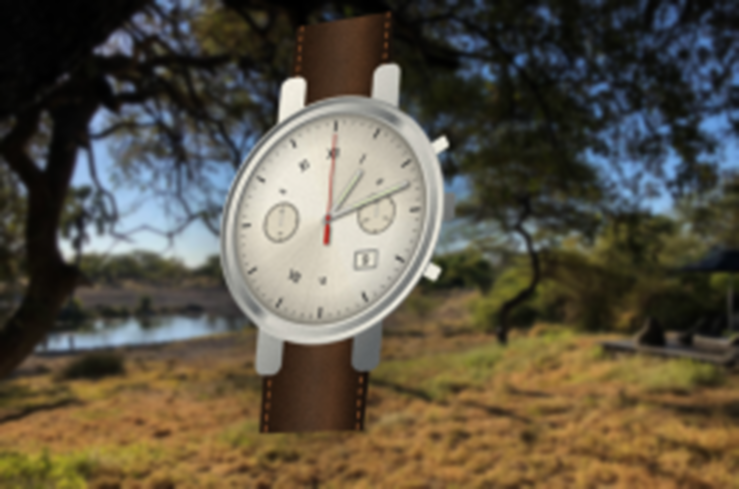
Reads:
{"hour": 1, "minute": 12}
